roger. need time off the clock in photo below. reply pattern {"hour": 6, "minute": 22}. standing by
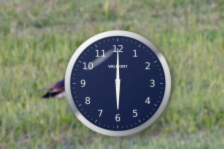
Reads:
{"hour": 6, "minute": 0}
